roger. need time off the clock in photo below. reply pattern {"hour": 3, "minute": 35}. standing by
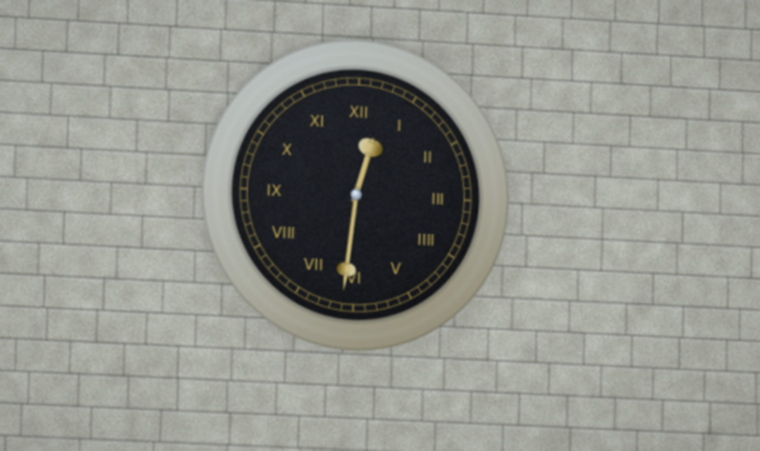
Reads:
{"hour": 12, "minute": 31}
